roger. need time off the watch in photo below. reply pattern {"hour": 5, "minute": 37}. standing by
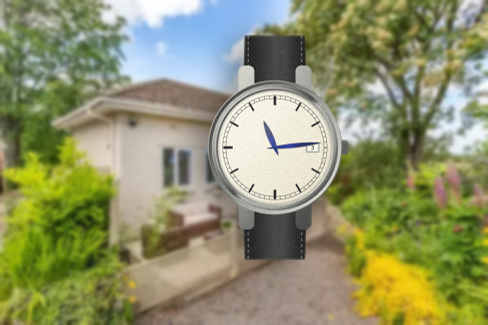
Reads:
{"hour": 11, "minute": 14}
